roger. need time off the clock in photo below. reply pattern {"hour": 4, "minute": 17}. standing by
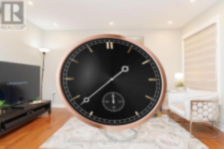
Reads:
{"hour": 1, "minute": 38}
